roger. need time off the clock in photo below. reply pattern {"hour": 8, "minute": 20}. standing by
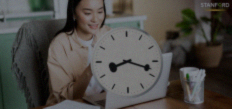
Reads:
{"hour": 8, "minute": 18}
